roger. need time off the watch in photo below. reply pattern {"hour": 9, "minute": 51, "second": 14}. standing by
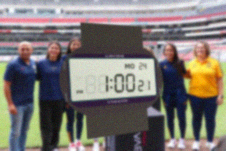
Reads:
{"hour": 1, "minute": 0, "second": 21}
